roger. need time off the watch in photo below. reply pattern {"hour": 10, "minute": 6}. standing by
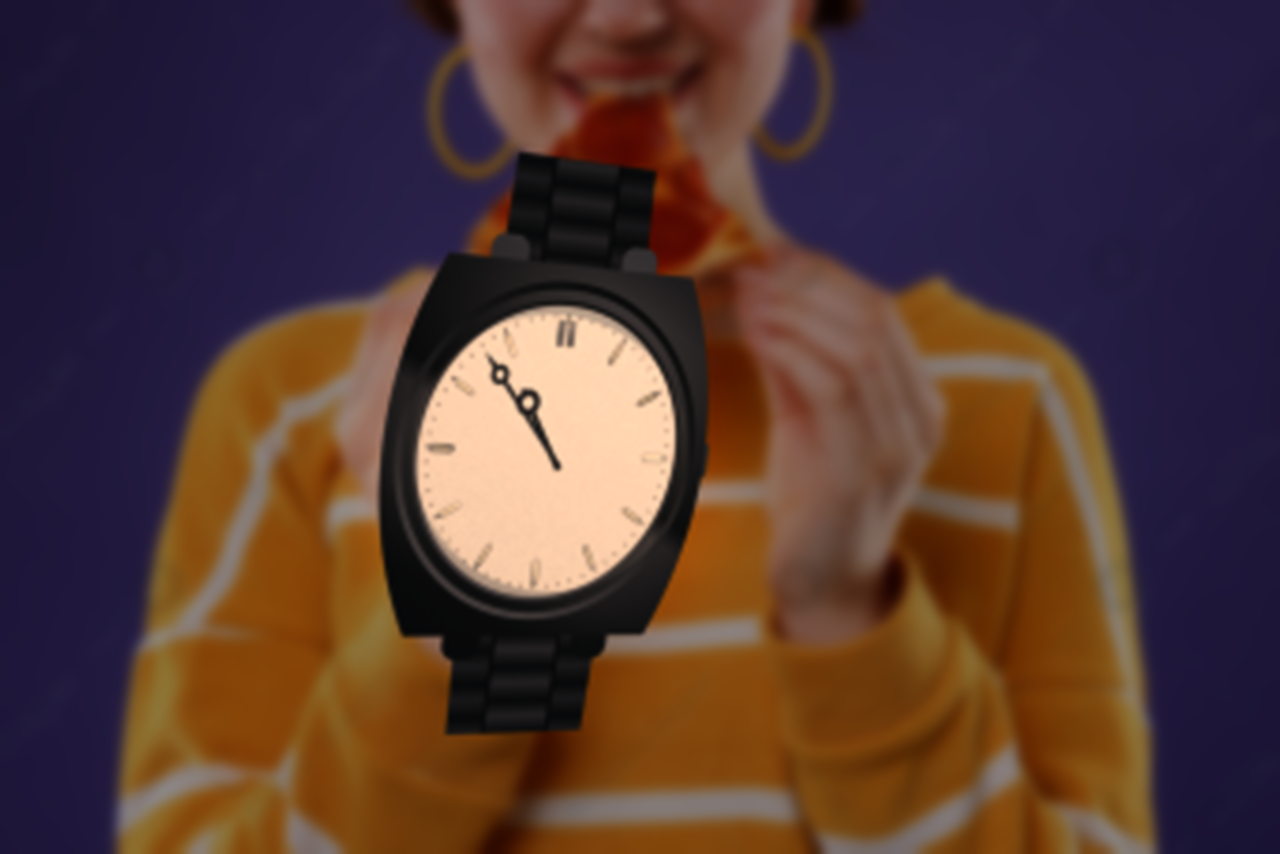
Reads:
{"hour": 10, "minute": 53}
